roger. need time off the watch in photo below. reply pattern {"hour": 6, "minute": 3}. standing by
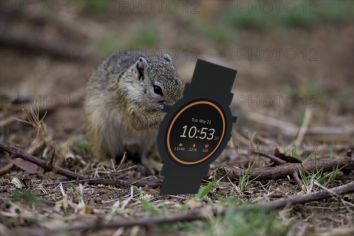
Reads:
{"hour": 10, "minute": 53}
